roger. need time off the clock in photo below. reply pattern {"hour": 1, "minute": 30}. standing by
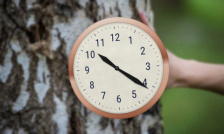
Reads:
{"hour": 10, "minute": 21}
